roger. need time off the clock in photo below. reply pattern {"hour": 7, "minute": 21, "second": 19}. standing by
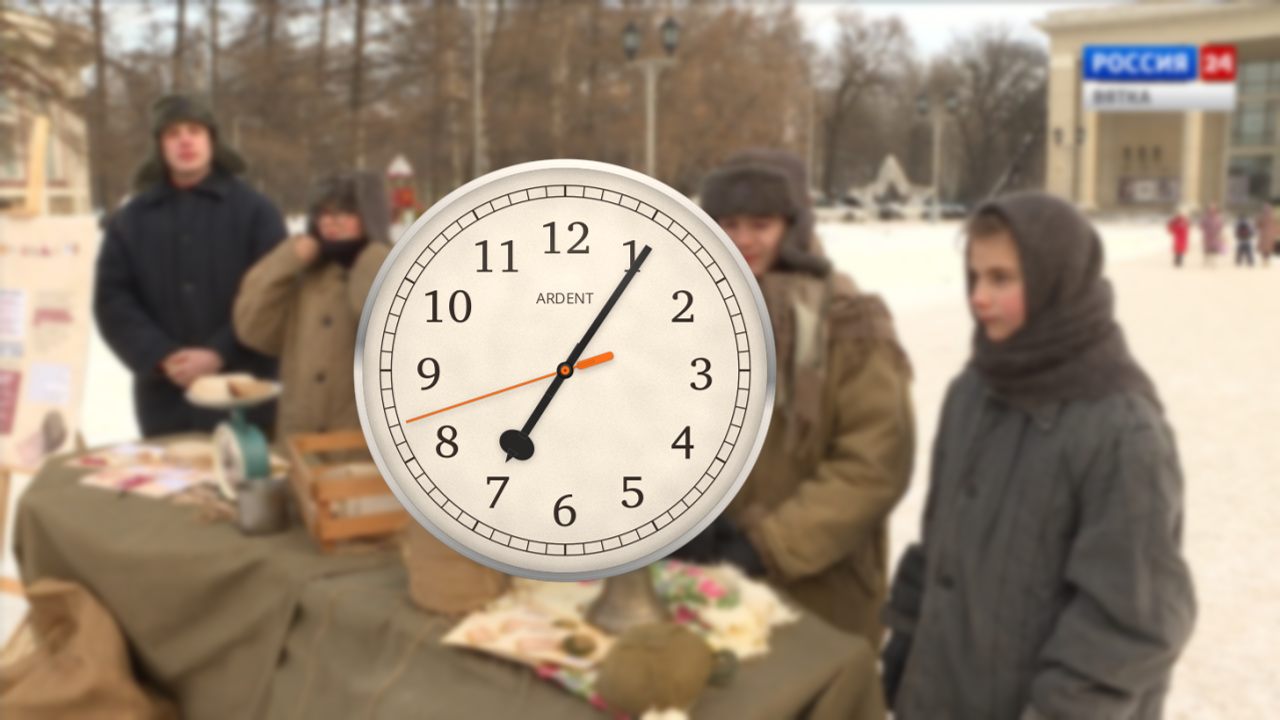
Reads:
{"hour": 7, "minute": 5, "second": 42}
